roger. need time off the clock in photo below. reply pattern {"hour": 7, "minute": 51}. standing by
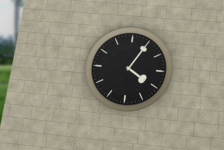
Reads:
{"hour": 4, "minute": 5}
